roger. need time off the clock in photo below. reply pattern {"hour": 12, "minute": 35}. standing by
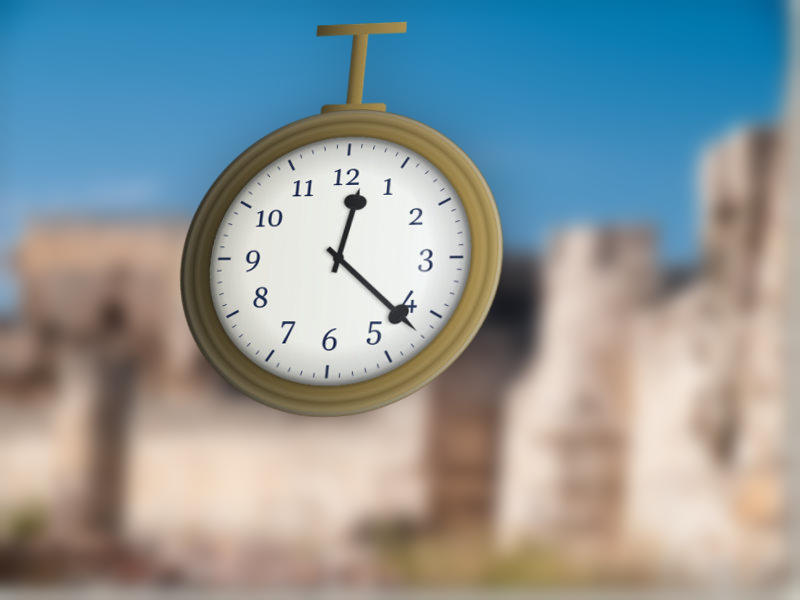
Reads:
{"hour": 12, "minute": 22}
